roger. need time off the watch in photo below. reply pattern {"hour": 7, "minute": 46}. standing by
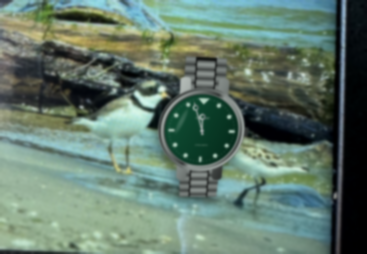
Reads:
{"hour": 11, "minute": 57}
